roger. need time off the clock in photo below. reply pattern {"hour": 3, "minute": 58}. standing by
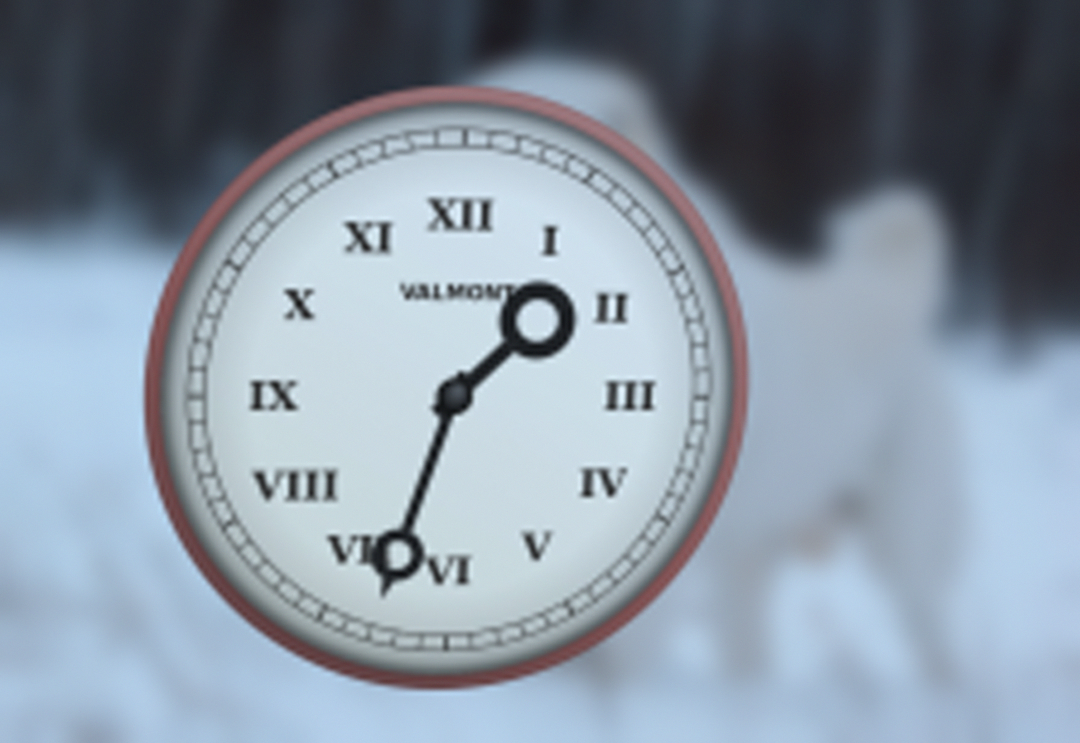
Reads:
{"hour": 1, "minute": 33}
